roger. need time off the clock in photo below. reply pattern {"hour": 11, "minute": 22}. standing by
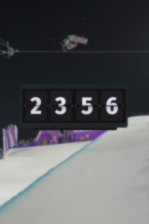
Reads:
{"hour": 23, "minute": 56}
